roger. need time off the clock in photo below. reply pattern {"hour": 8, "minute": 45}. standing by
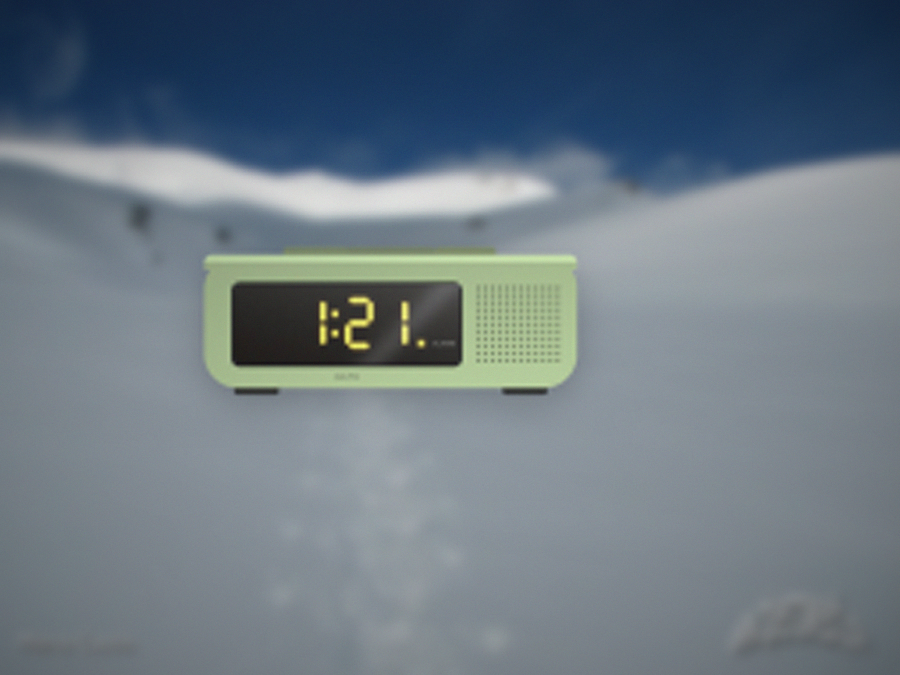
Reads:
{"hour": 1, "minute": 21}
